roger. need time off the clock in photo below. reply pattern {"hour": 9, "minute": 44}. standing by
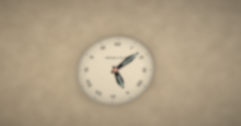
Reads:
{"hour": 5, "minute": 8}
